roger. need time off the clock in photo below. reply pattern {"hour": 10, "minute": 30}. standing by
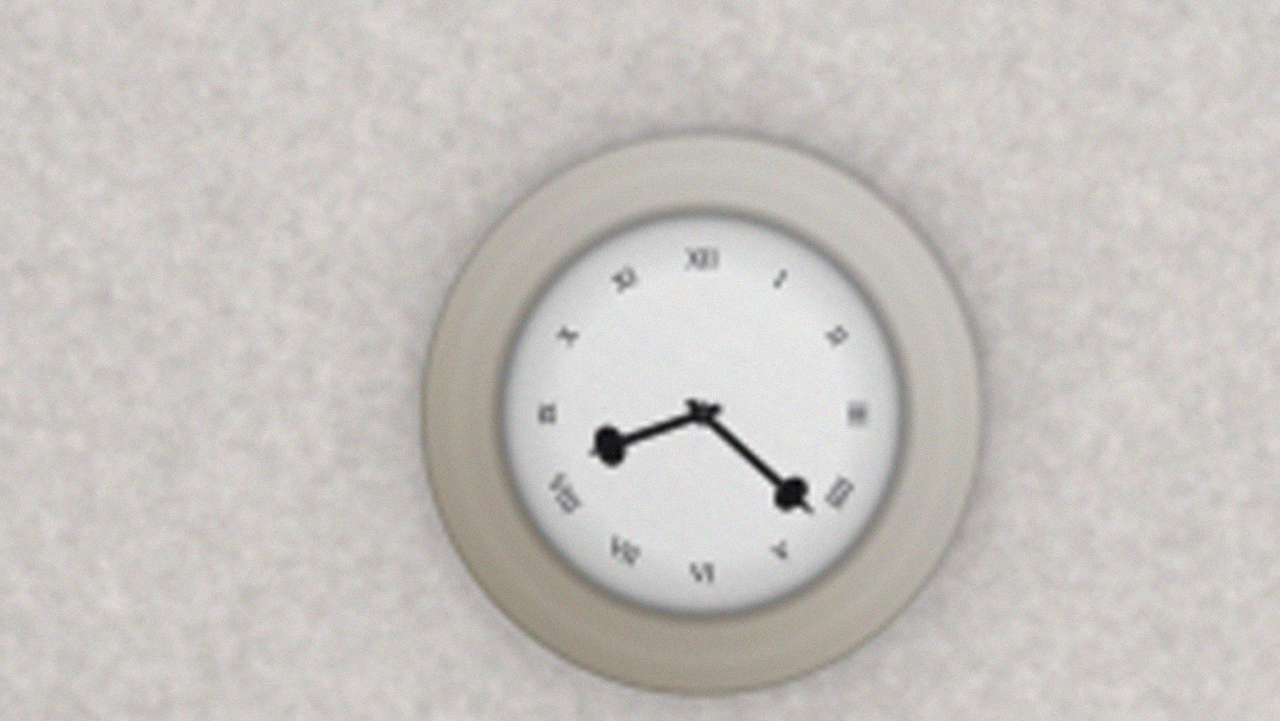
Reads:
{"hour": 8, "minute": 22}
